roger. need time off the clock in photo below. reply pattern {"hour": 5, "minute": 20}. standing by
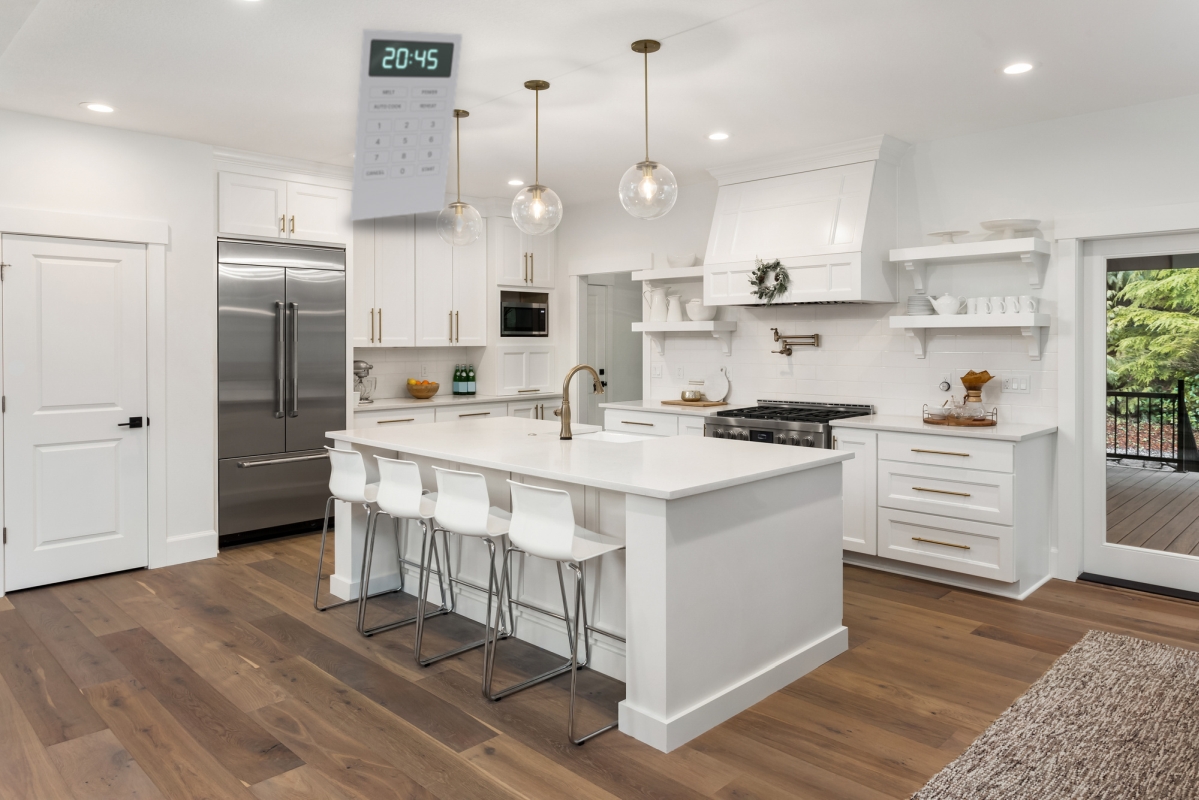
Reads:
{"hour": 20, "minute": 45}
